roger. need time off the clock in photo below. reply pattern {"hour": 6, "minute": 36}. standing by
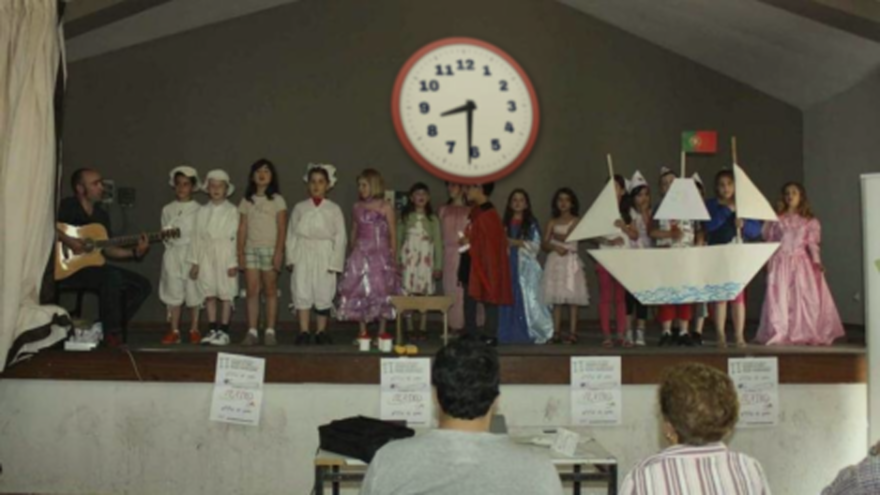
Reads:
{"hour": 8, "minute": 31}
